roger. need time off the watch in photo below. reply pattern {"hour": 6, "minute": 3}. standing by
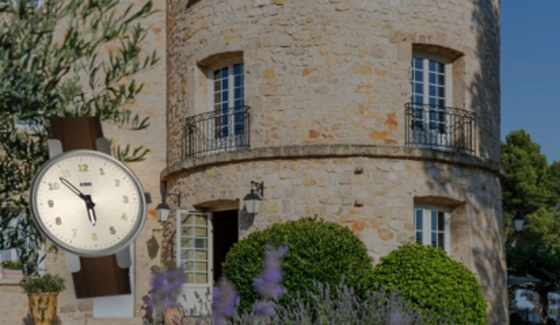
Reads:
{"hour": 5, "minute": 53}
